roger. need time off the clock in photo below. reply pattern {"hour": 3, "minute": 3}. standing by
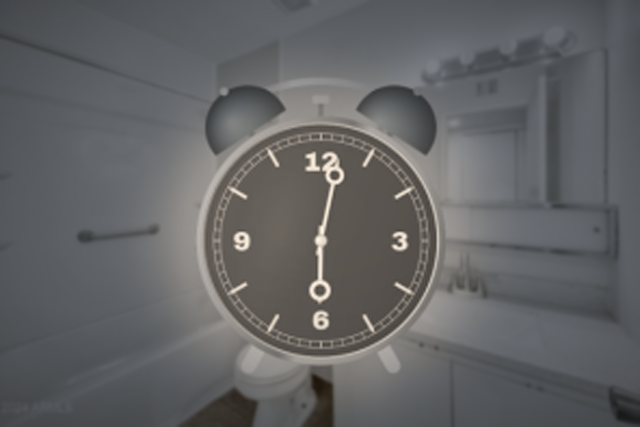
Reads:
{"hour": 6, "minute": 2}
